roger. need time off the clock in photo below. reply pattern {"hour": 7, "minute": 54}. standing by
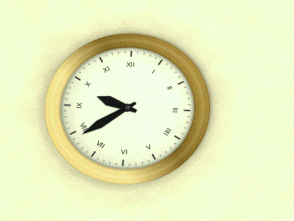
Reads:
{"hour": 9, "minute": 39}
